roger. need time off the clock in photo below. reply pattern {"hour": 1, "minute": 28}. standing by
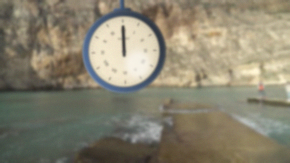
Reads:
{"hour": 12, "minute": 0}
